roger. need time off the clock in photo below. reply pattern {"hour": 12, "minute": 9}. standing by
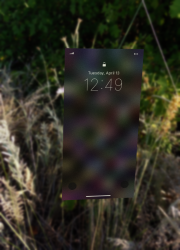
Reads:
{"hour": 12, "minute": 49}
